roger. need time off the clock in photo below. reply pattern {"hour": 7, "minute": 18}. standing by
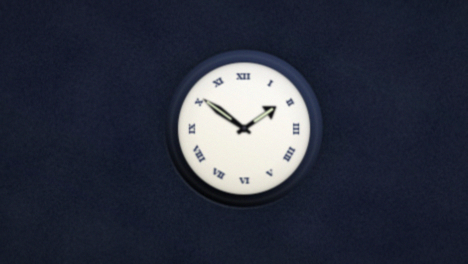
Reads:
{"hour": 1, "minute": 51}
